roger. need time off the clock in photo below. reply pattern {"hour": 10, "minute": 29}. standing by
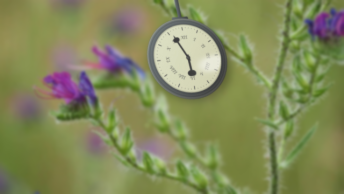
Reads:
{"hour": 5, "minute": 56}
